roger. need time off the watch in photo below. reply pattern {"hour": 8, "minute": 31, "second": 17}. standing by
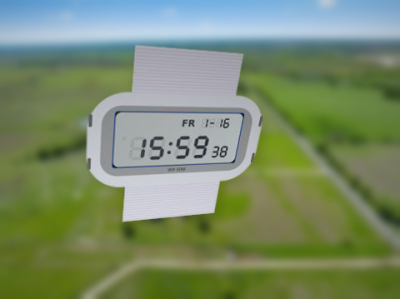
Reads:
{"hour": 15, "minute": 59, "second": 38}
